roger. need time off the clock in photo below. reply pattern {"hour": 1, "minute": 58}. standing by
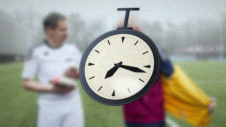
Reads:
{"hour": 7, "minute": 17}
